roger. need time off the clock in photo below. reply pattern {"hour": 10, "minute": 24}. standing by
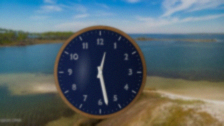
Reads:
{"hour": 12, "minute": 28}
